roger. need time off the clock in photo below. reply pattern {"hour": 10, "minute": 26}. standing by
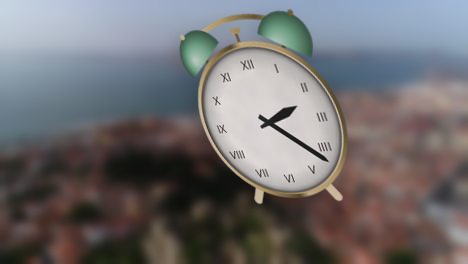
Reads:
{"hour": 2, "minute": 22}
